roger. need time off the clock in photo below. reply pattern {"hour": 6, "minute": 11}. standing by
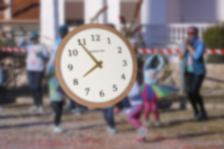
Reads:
{"hour": 7, "minute": 54}
